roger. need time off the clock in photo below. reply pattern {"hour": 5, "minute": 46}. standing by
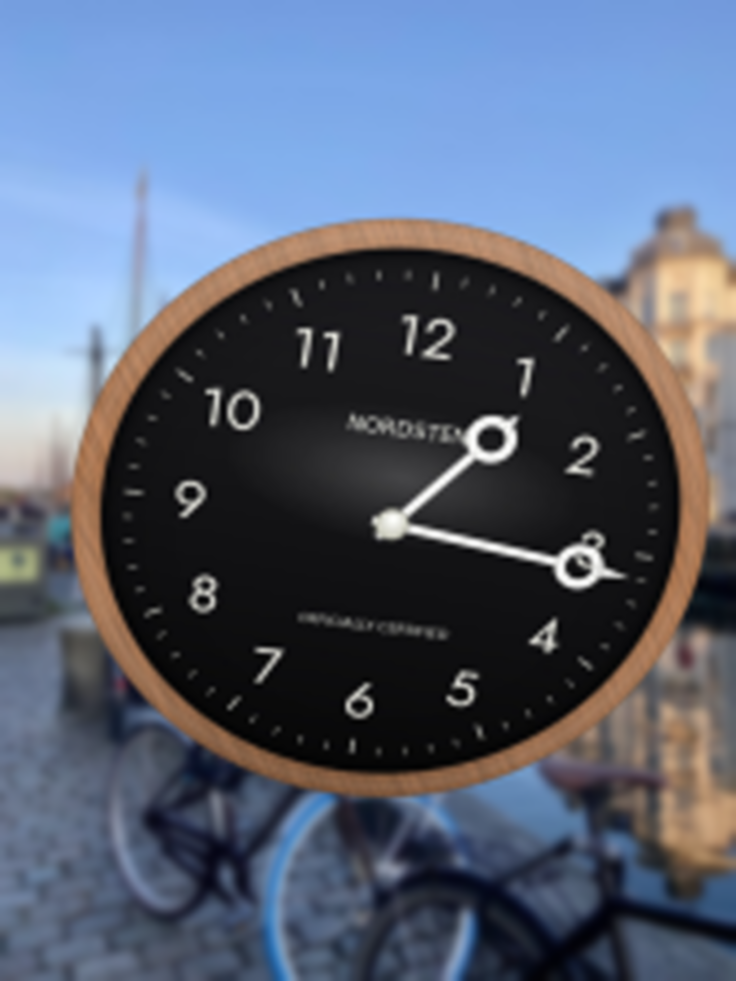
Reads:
{"hour": 1, "minute": 16}
